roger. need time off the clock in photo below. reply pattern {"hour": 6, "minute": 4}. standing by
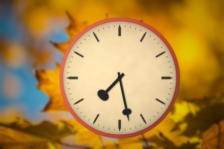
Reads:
{"hour": 7, "minute": 28}
